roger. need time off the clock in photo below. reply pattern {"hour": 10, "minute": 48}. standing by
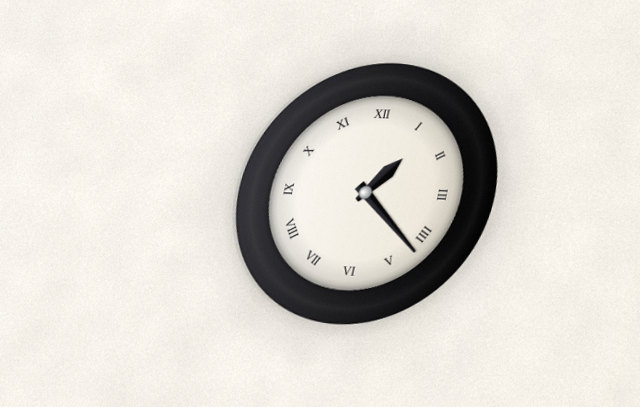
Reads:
{"hour": 1, "minute": 22}
